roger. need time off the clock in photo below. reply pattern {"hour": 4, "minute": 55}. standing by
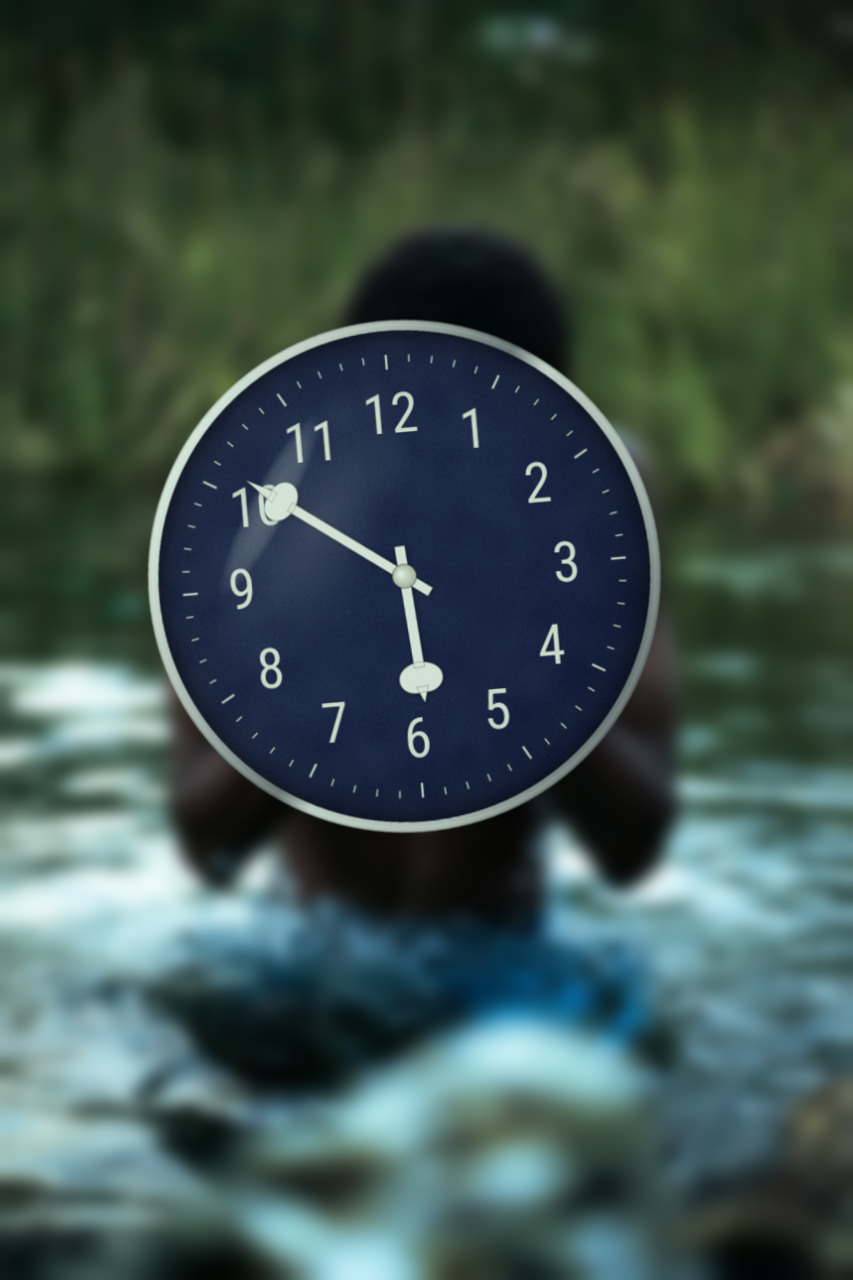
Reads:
{"hour": 5, "minute": 51}
